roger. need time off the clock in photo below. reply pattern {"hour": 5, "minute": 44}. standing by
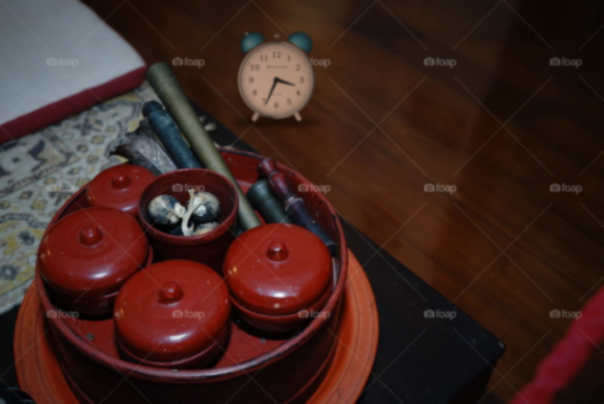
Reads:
{"hour": 3, "minute": 34}
